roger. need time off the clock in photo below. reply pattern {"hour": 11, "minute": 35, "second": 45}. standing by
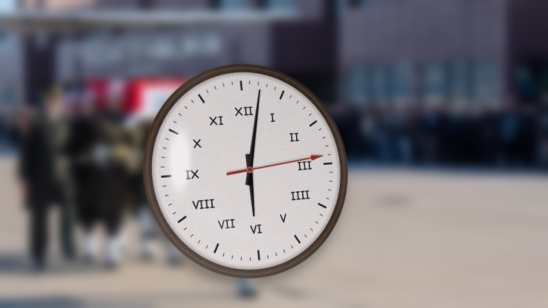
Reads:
{"hour": 6, "minute": 2, "second": 14}
